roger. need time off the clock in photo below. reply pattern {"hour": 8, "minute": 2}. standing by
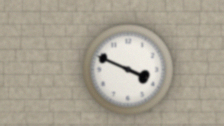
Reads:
{"hour": 3, "minute": 49}
